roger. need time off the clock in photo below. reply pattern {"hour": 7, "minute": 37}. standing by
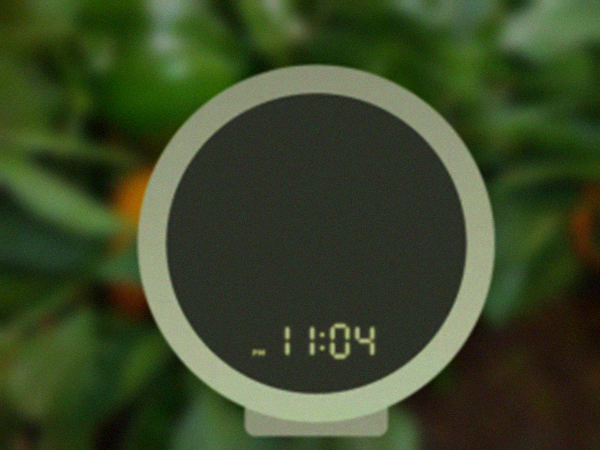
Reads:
{"hour": 11, "minute": 4}
